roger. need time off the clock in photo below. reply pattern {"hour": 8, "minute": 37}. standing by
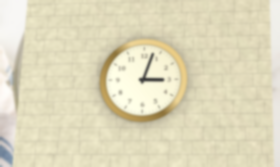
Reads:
{"hour": 3, "minute": 3}
